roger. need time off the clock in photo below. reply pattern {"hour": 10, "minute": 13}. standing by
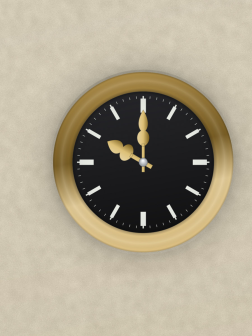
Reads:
{"hour": 10, "minute": 0}
